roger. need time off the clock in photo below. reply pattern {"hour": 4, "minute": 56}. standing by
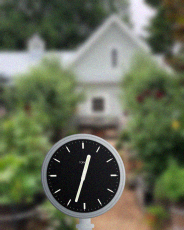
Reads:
{"hour": 12, "minute": 33}
